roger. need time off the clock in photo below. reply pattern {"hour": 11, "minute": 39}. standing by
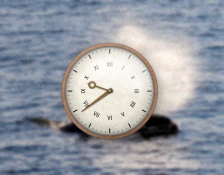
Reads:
{"hour": 9, "minute": 39}
